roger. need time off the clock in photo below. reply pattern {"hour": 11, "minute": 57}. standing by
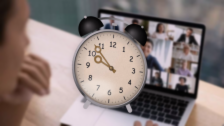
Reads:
{"hour": 9, "minute": 53}
